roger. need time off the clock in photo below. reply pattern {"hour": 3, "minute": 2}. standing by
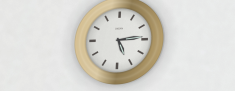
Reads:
{"hour": 5, "minute": 14}
